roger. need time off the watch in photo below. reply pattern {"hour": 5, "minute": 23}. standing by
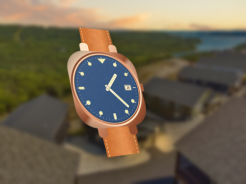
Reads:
{"hour": 1, "minute": 23}
